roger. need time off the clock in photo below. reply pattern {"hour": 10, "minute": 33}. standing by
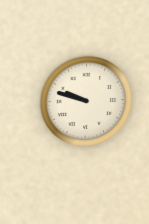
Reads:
{"hour": 9, "minute": 48}
